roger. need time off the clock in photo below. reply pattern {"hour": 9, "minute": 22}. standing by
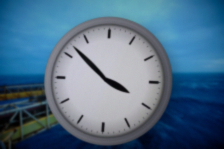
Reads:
{"hour": 3, "minute": 52}
